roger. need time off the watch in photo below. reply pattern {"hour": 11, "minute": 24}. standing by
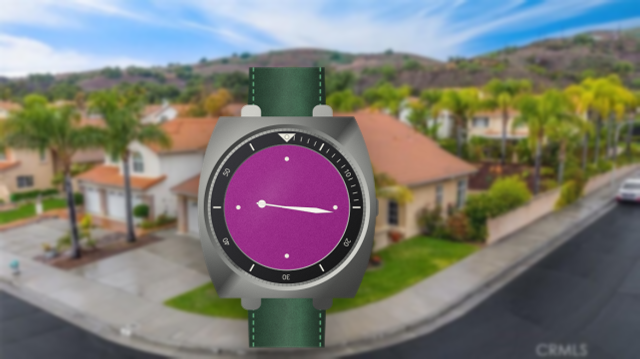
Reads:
{"hour": 9, "minute": 16}
